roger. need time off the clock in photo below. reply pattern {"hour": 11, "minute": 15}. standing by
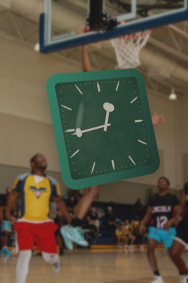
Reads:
{"hour": 12, "minute": 44}
